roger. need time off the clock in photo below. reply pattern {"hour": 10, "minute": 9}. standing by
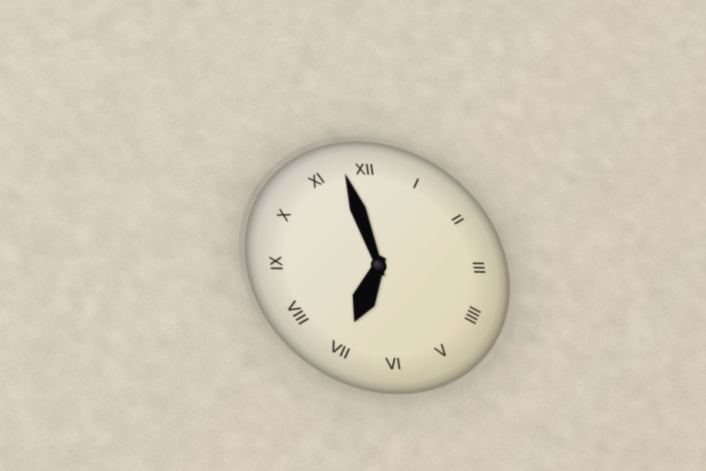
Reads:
{"hour": 6, "minute": 58}
